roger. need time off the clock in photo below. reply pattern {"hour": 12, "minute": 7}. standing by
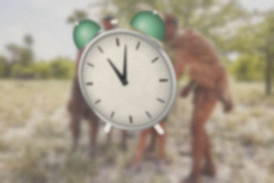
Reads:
{"hour": 11, "minute": 2}
